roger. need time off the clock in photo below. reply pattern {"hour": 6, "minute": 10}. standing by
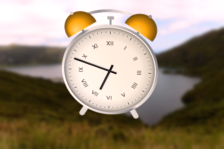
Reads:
{"hour": 6, "minute": 48}
